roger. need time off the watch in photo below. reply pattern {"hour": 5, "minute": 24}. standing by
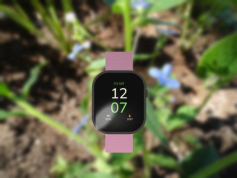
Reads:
{"hour": 12, "minute": 7}
